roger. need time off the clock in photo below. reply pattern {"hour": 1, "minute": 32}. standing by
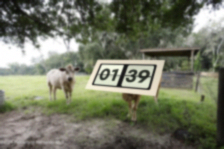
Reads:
{"hour": 1, "minute": 39}
